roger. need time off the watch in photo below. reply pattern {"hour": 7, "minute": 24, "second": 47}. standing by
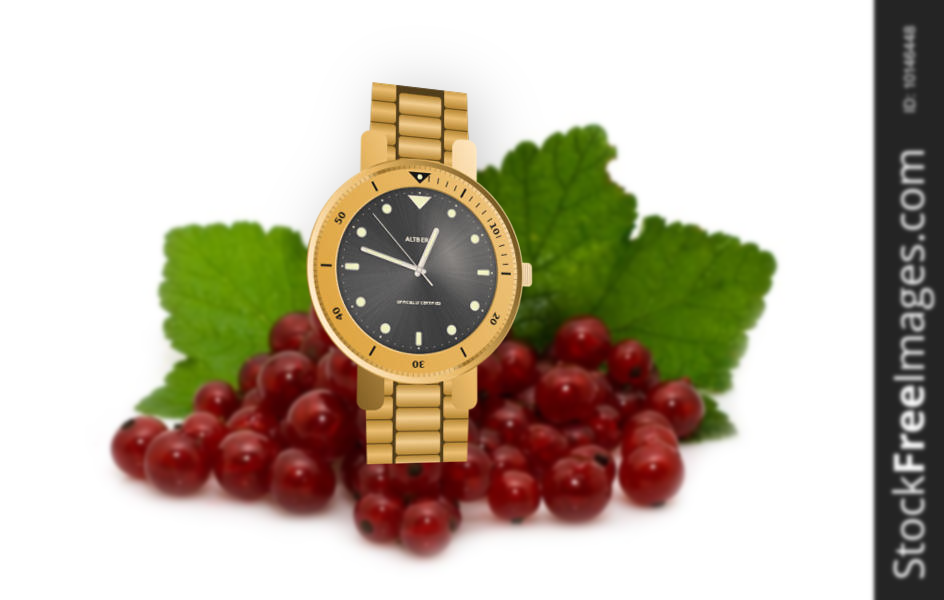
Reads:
{"hour": 12, "minute": 47, "second": 53}
